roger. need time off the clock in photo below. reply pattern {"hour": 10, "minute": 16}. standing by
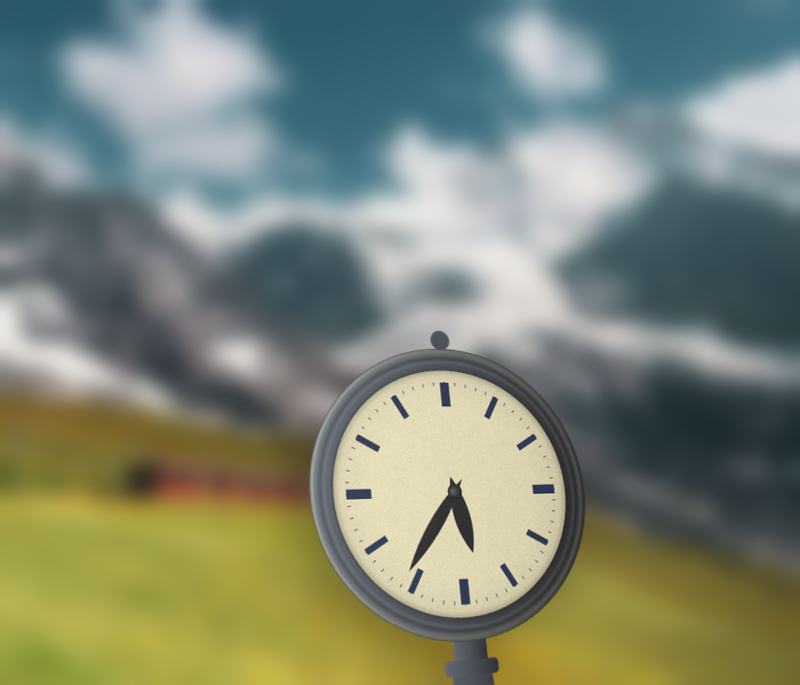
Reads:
{"hour": 5, "minute": 36}
